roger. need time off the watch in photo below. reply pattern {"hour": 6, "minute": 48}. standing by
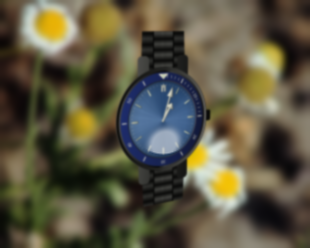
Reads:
{"hour": 1, "minute": 3}
